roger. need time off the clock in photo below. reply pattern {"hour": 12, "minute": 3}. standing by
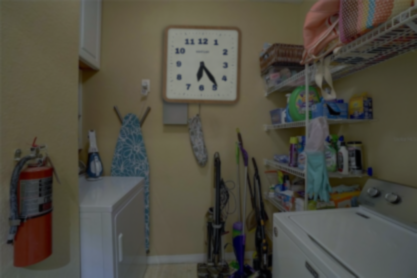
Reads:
{"hour": 6, "minute": 24}
